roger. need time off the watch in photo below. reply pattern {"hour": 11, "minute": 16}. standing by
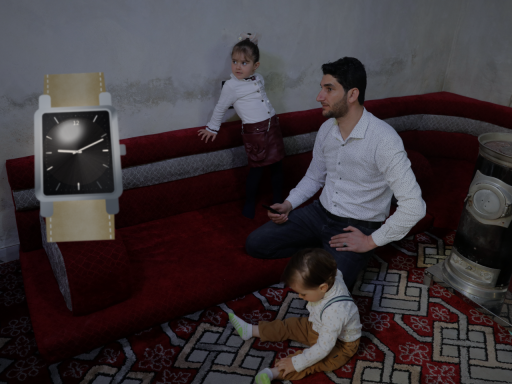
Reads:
{"hour": 9, "minute": 11}
